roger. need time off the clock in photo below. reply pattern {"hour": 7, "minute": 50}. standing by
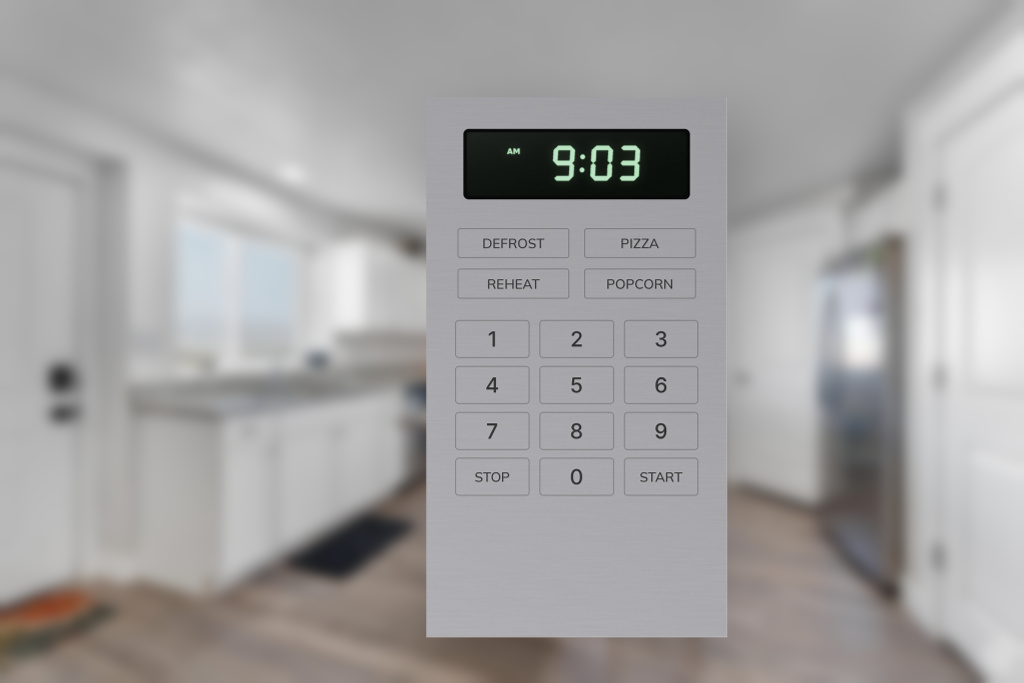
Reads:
{"hour": 9, "minute": 3}
